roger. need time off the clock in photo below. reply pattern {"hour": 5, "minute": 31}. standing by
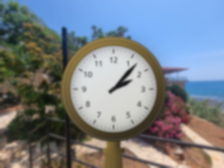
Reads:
{"hour": 2, "minute": 7}
